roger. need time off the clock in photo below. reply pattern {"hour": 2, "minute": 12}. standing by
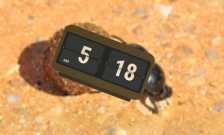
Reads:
{"hour": 5, "minute": 18}
